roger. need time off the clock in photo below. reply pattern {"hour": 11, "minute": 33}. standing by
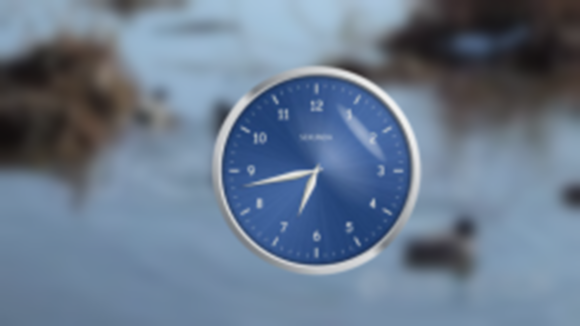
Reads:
{"hour": 6, "minute": 43}
